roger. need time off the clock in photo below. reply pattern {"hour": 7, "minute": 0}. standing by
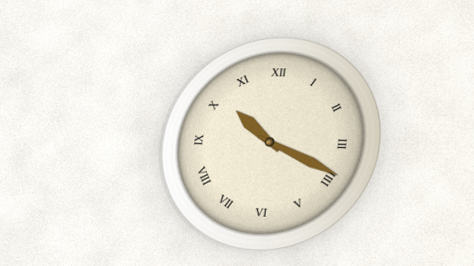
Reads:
{"hour": 10, "minute": 19}
